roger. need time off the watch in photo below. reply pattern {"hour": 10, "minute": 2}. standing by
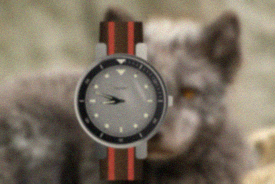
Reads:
{"hour": 8, "minute": 48}
